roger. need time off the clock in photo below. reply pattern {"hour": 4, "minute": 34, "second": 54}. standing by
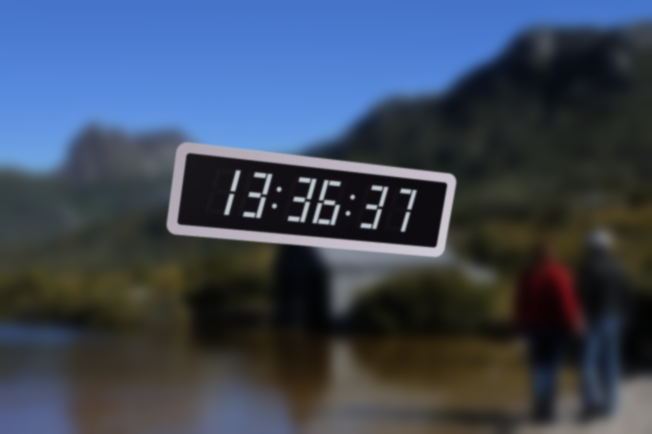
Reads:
{"hour": 13, "minute": 36, "second": 37}
